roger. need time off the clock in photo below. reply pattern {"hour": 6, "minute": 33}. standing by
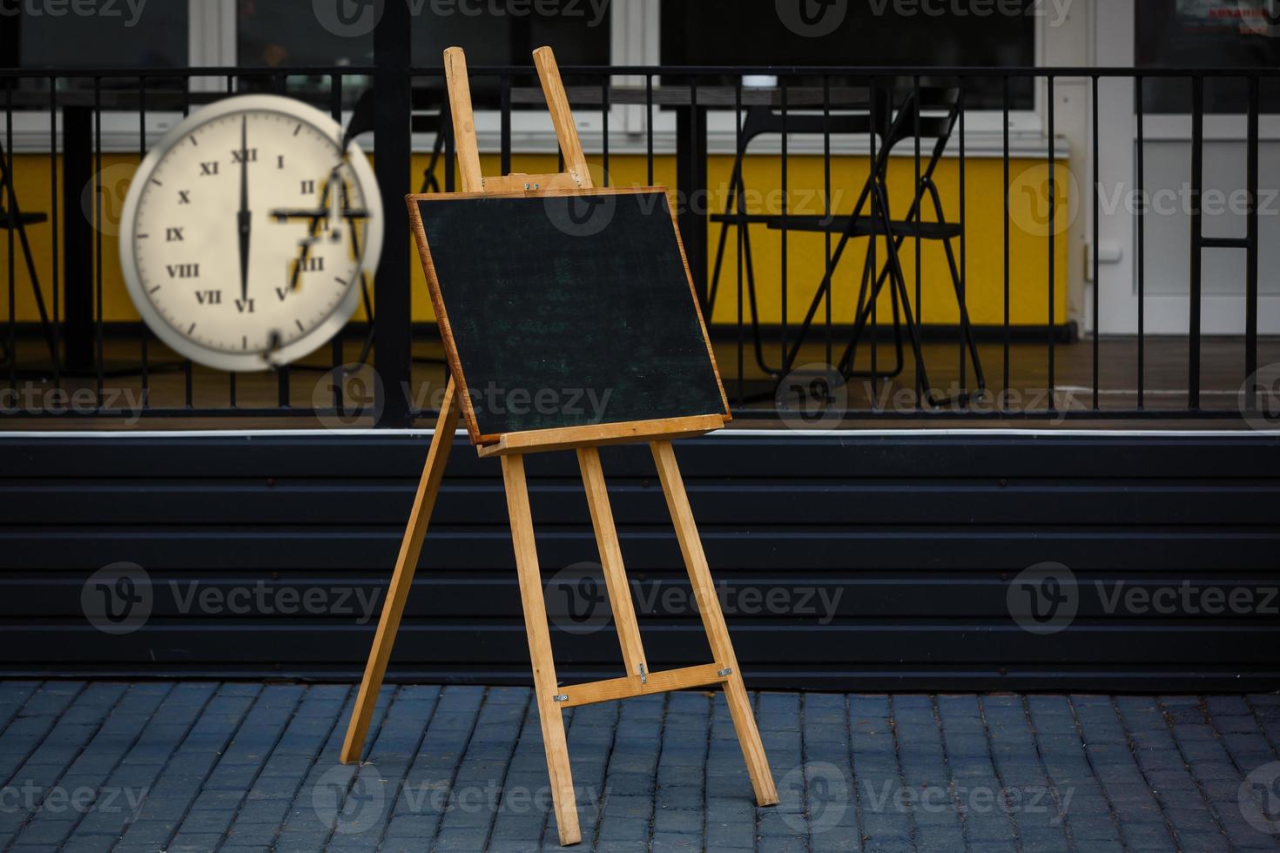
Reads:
{"hour": 6, "minute": 0}
